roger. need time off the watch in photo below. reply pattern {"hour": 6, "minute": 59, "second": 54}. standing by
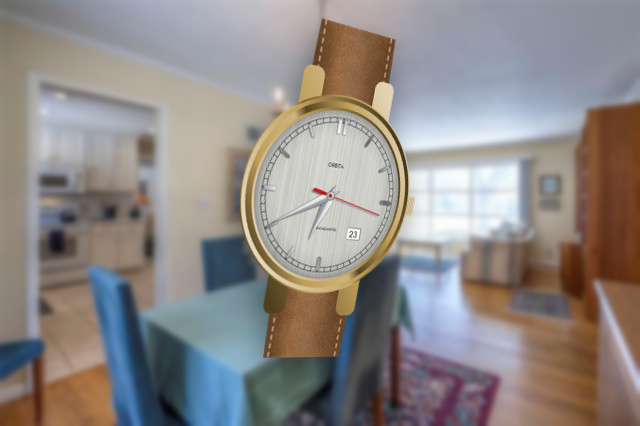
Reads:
{"hour": 6, "minute": 40, "second": 17}
